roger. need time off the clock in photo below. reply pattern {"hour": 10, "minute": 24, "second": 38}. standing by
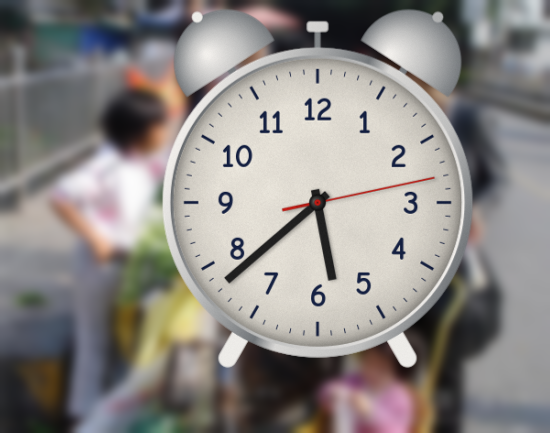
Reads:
{"hour": 5, "minute": 38, "second": 13}
